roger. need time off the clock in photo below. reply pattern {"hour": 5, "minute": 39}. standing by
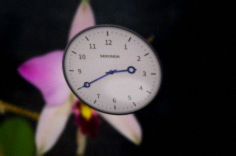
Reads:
{"hour": 2, "minute": 40}
